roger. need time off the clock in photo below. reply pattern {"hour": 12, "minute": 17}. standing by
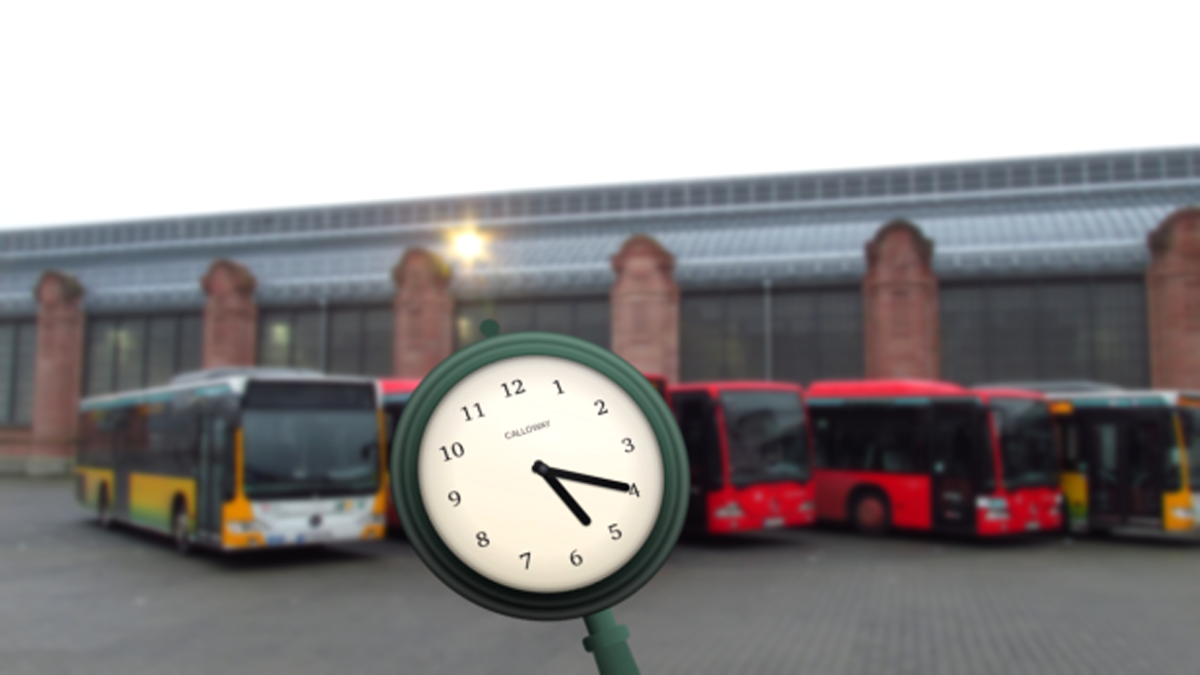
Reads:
{"hour": 5, "minute": 20}
